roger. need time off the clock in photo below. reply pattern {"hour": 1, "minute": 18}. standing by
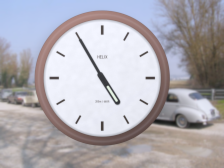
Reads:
{"hour": 4, "minute": 55}
